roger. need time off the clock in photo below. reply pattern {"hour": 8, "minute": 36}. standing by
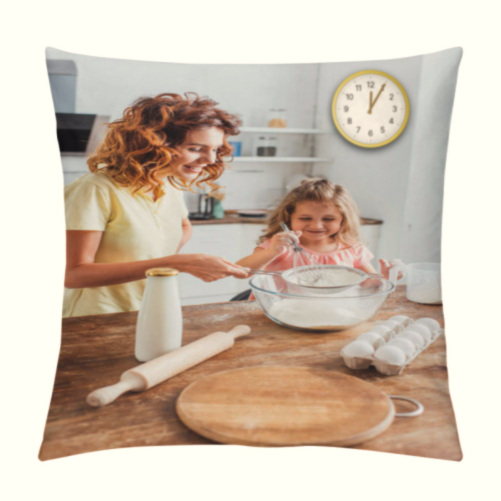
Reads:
{"hour": 12, "minute": 5}
